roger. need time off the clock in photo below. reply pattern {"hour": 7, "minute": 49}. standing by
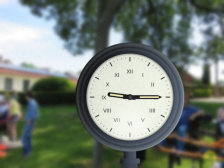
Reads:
{"hour": 9, "minute": 15}
